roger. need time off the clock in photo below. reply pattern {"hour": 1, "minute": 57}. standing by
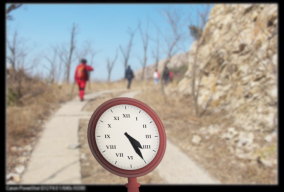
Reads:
{"hour": 4, "minute": 25}
